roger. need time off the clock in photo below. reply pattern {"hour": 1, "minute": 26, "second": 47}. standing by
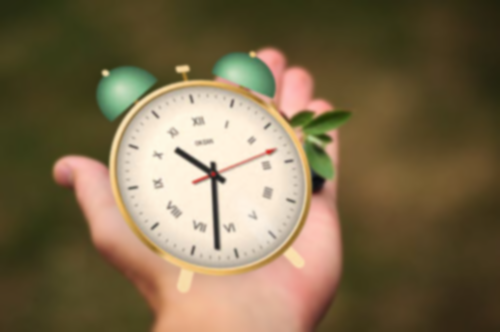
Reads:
{"hour": 10, "minute": 32, "second": 13}
